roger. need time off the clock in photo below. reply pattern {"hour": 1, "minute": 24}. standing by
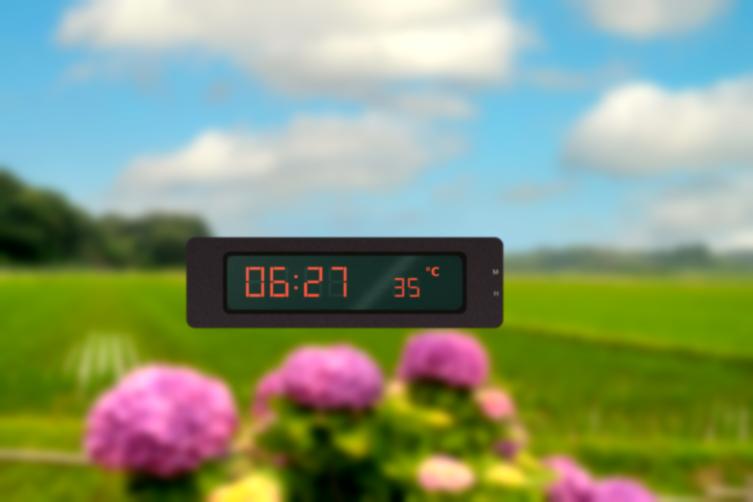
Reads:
{"hour": 6, "minute": 27}
